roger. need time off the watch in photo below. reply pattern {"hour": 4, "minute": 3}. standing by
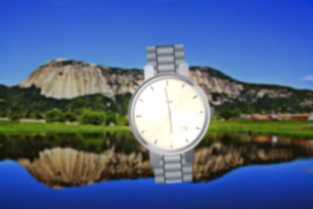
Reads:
{"hour": 5, "minute": 59}
